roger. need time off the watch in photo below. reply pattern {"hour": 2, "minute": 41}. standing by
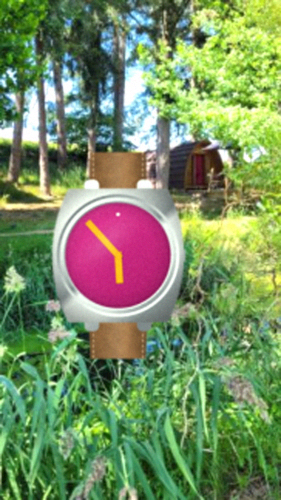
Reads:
{"hour": 5, "minute": 53}
